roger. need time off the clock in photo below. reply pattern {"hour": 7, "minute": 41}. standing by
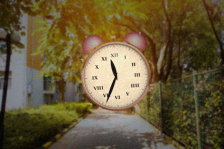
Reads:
{"hour": 11, "minute": 34}
